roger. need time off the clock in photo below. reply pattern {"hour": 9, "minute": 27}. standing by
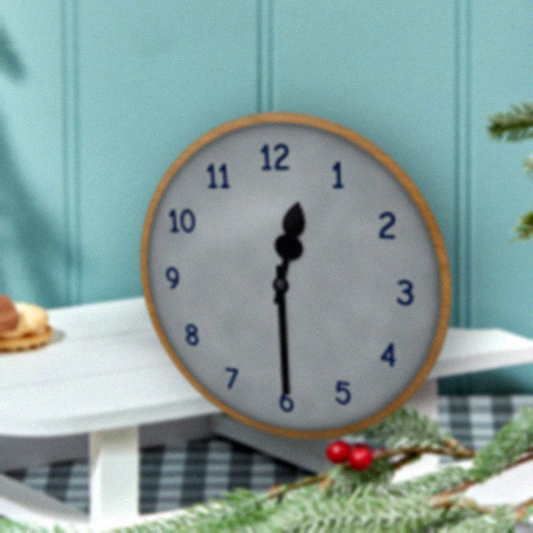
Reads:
{"hour": 12, "minute": 30}
